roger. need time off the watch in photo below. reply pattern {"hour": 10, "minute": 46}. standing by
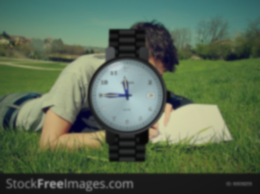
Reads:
{"hour": 11, "minute": 45}
